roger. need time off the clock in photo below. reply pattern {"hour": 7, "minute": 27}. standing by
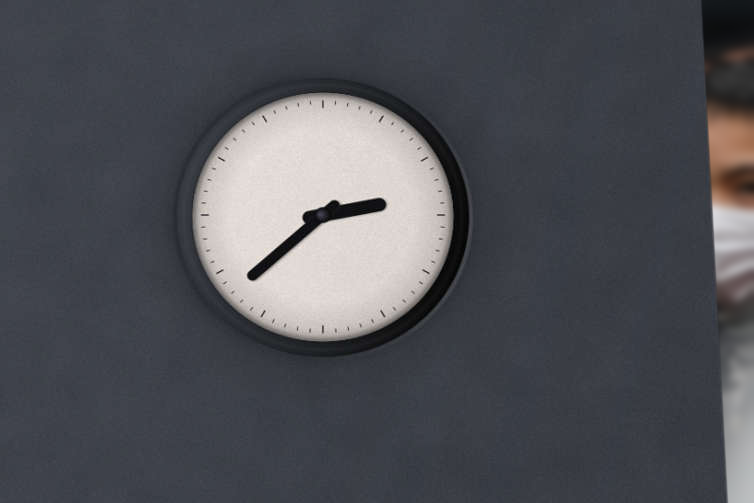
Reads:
{"hour": 2, "minute": 38}
